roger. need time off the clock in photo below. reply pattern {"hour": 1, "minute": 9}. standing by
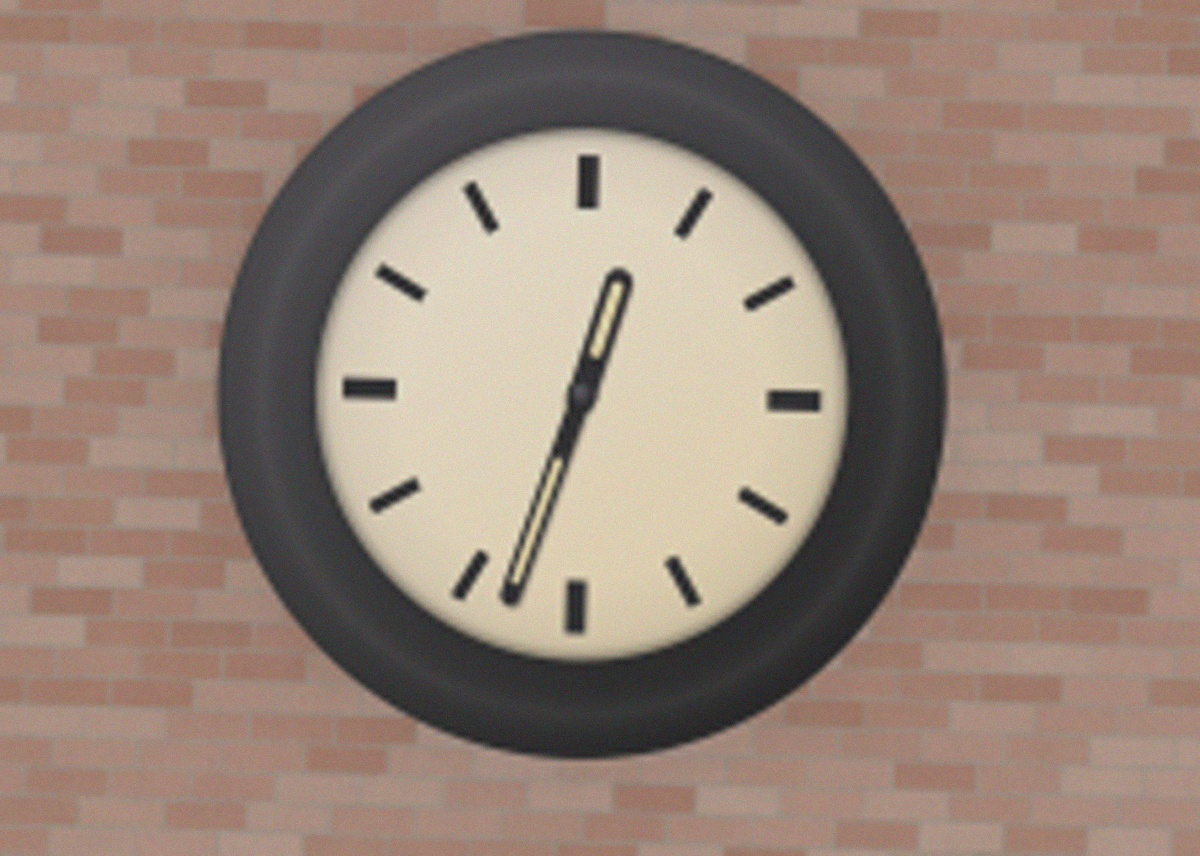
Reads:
{"hour": 12, "minute": 33}
